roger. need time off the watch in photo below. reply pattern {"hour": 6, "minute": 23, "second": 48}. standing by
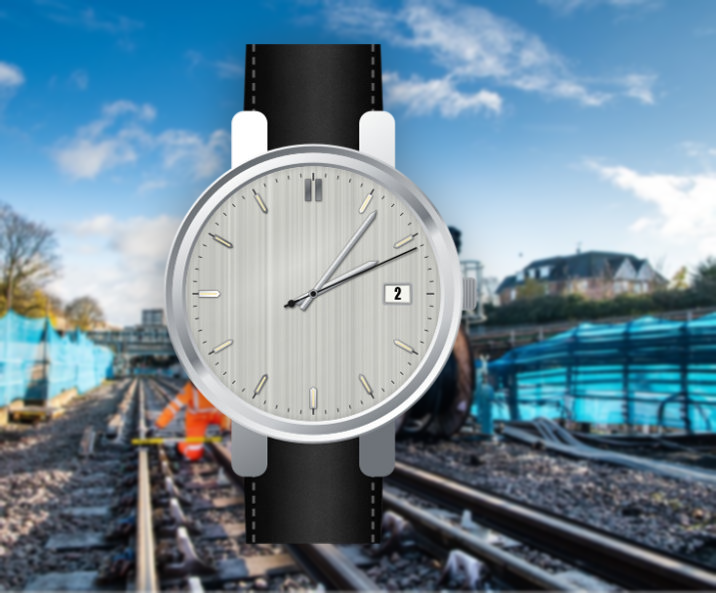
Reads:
{"hour": 2, "minute": 6, "second": 11}
